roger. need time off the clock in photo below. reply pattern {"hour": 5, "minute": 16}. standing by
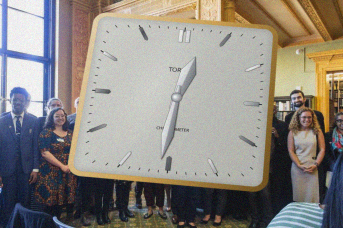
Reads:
{"hour": 12, "minute": 31}
